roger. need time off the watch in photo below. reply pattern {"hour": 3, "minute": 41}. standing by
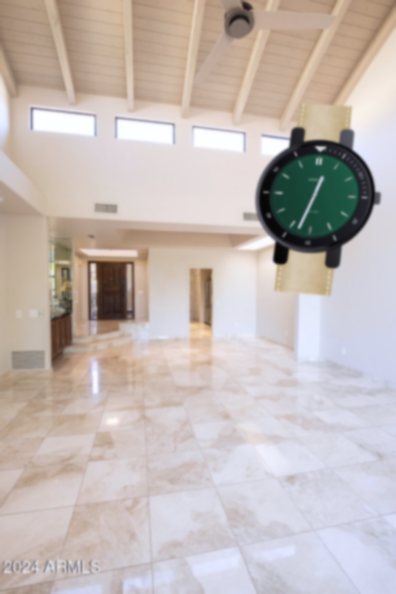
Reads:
{"hour": 12, "minute": 33}
